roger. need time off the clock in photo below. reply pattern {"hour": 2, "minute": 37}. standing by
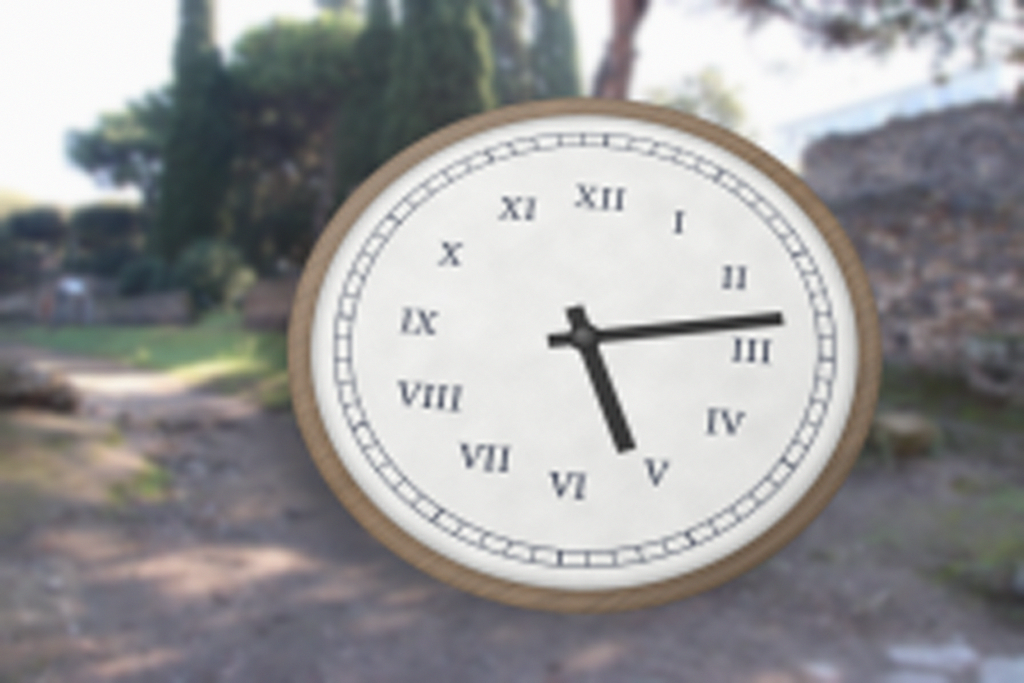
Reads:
{"hour": 5, "minute": 13}
